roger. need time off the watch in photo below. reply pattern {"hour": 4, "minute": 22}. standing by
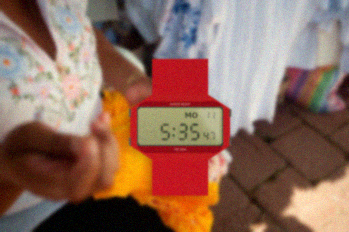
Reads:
{"hour": 5, "minute": 35}
